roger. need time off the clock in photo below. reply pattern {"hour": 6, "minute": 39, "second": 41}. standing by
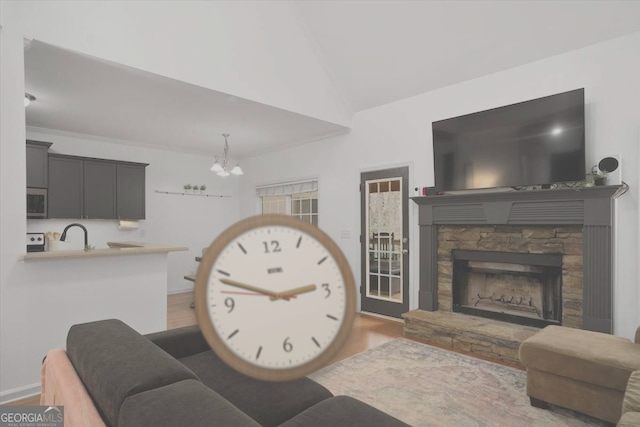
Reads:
{"hour": 2, "minute": 48, "second": 47}
